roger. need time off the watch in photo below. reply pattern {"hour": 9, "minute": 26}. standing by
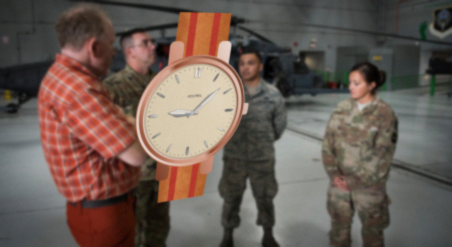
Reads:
{"hour": 9, "minute": 8}
